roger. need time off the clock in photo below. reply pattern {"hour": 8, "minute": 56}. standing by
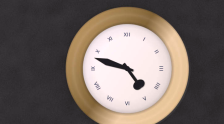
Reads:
{"hour": 4, "minute": 48}
